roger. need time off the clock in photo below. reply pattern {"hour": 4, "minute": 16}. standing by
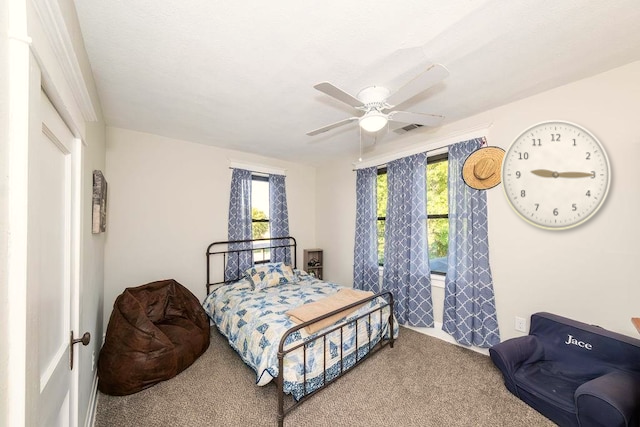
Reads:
{"hour": 9, "minute": 15}
